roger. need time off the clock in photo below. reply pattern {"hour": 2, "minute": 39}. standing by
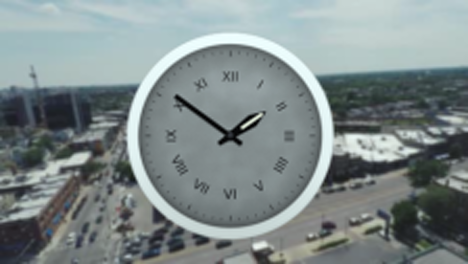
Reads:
{"hour": 1, "minute": 51}
